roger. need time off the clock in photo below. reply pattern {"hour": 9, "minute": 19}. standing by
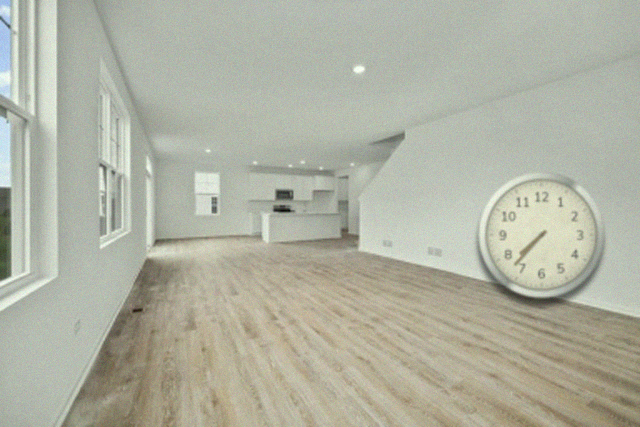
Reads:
{"hour": 7, "minute": 37}
